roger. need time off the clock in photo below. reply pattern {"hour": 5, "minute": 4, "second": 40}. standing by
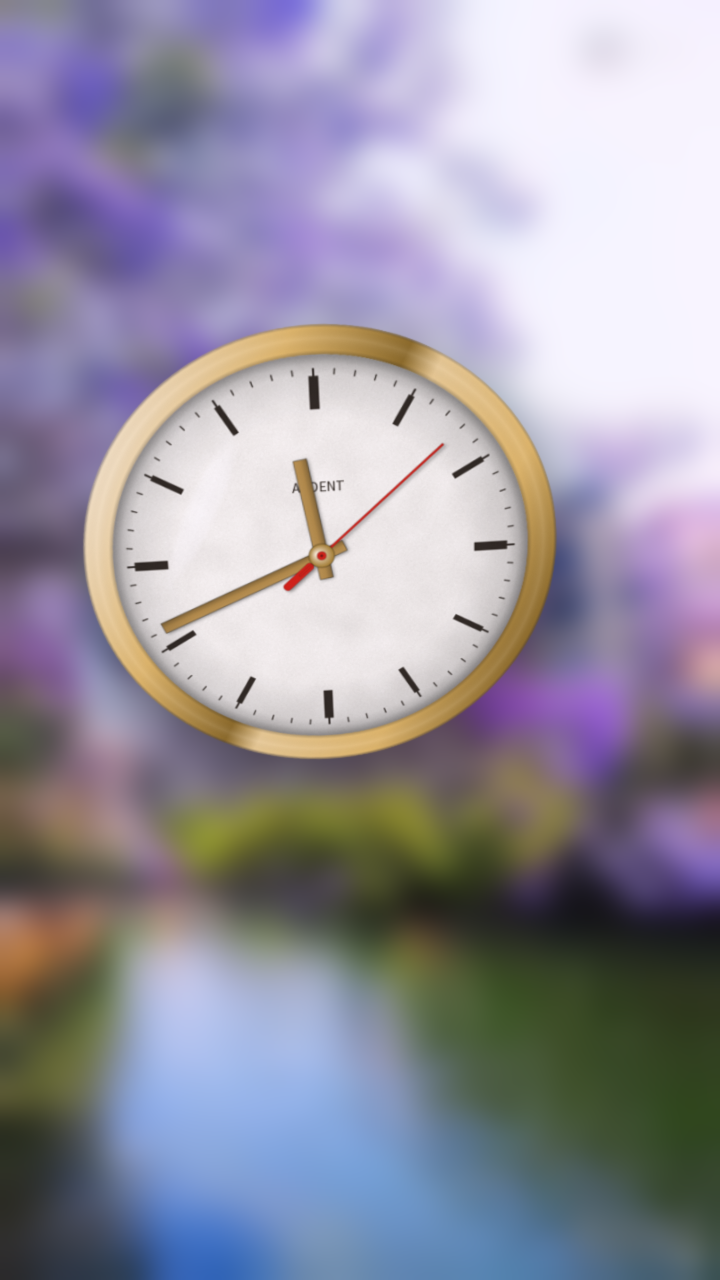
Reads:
{"hour": 11, "minute": 41, "second": 8}
